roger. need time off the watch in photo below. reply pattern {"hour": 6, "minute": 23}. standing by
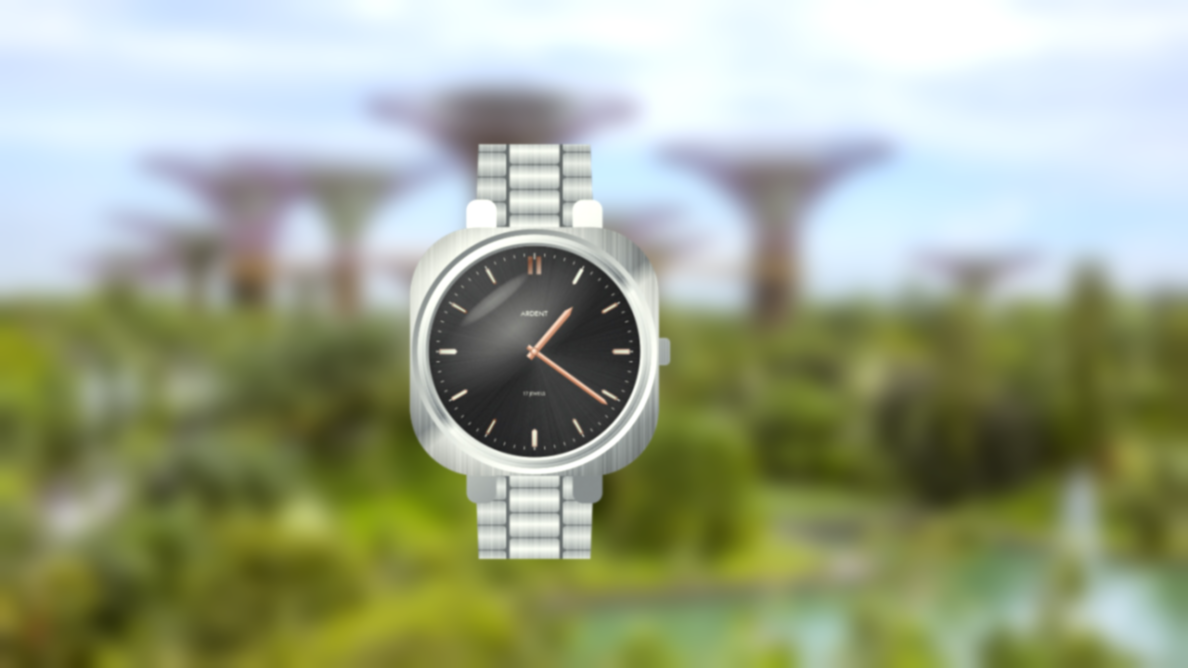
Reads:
{"hour": 1, "minute": 21}
